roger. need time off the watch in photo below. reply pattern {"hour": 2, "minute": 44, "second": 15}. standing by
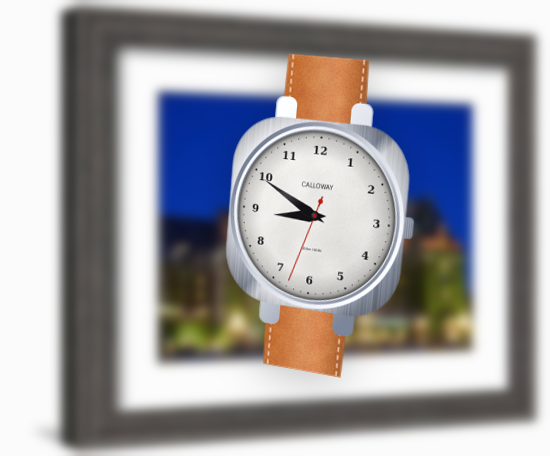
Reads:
{"hour": 8, "minute": 49, "second": 33}
